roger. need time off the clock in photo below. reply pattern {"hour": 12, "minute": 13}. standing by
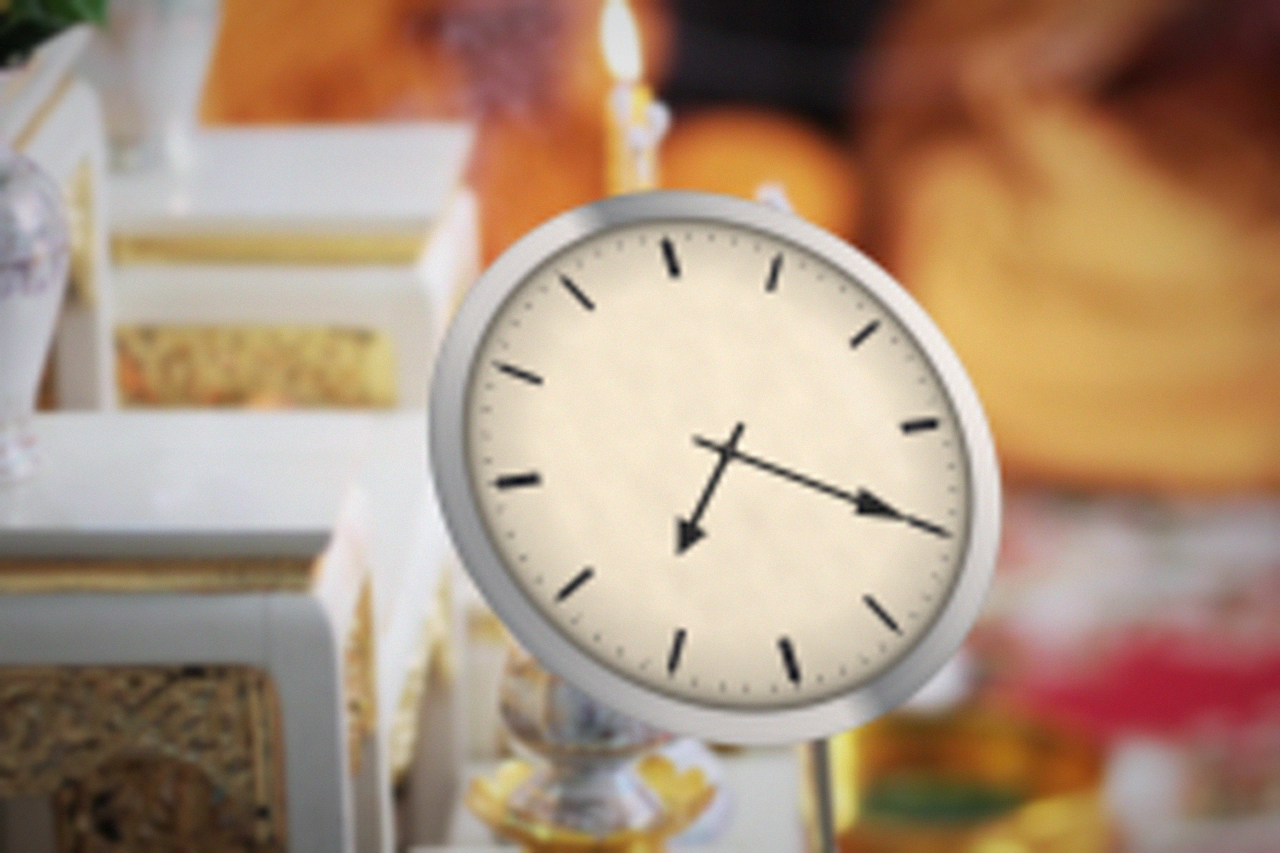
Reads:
{"hour": 7, "minute": 20}
